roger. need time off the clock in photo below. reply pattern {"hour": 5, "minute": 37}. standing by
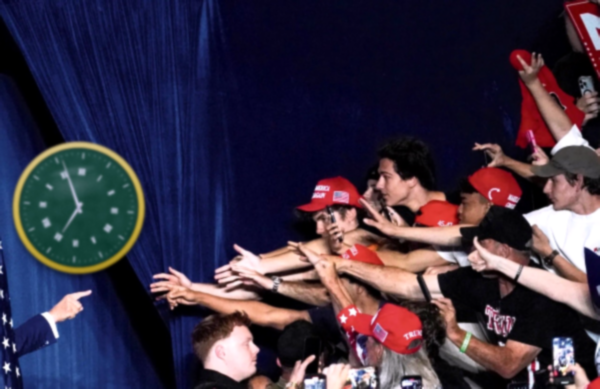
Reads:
{"hour": 6, "minute": 56}
